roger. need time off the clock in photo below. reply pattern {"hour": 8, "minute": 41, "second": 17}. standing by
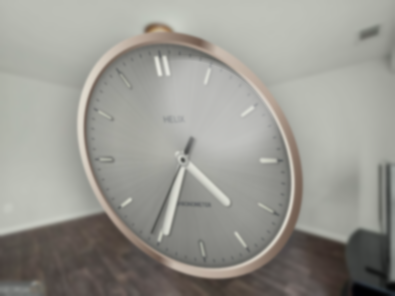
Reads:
{"hour": 4, "minute": 34, "second": 36}
